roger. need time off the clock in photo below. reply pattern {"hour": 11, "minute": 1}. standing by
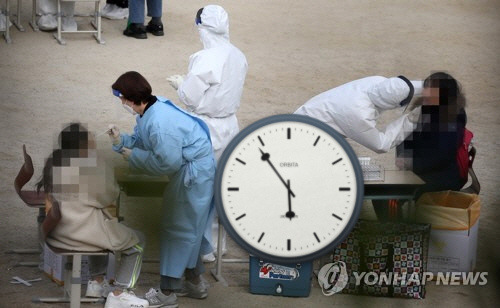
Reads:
{"hour": 5, "minute": 54}
